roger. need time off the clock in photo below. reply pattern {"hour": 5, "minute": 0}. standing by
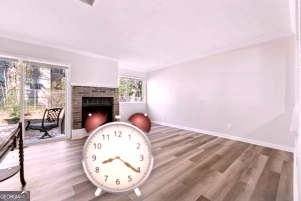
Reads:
{"hour": 8, "minute": 21}
